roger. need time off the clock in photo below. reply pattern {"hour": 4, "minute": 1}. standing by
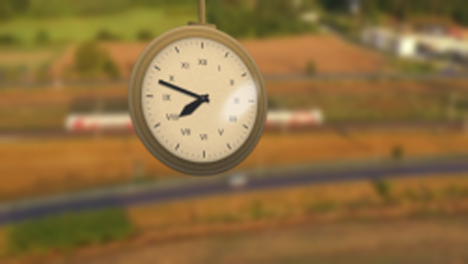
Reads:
{"hour": 7, "minute": 48}
